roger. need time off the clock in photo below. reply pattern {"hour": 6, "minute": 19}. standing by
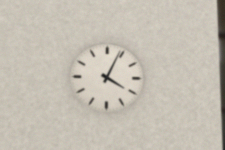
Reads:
{"hour": 4, "minute": 4}
